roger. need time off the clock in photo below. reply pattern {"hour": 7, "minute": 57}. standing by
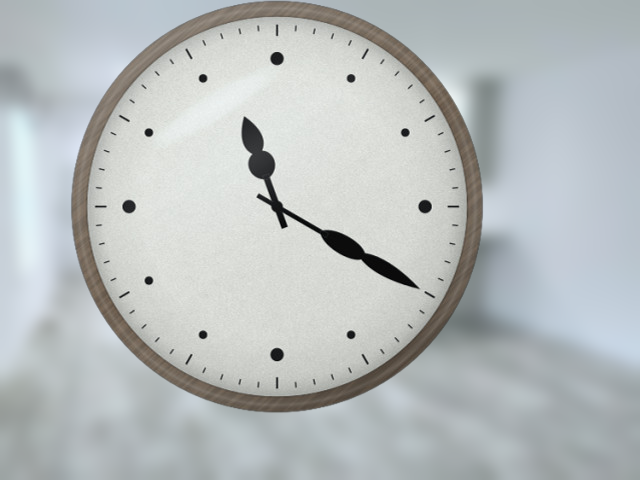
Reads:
{"hour": 11, "minute": 20}
